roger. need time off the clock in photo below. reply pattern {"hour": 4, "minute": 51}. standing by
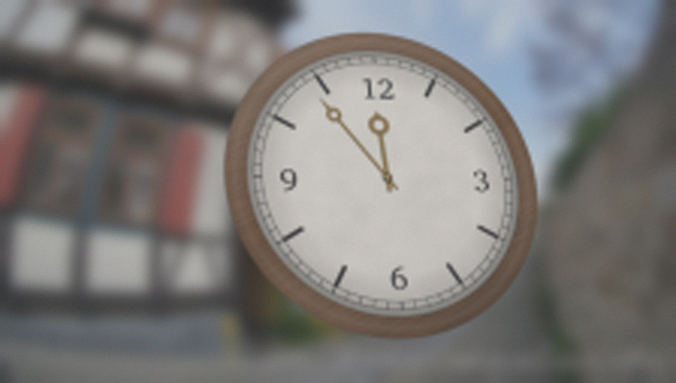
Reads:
{"hour": 11, "minute": 54}
